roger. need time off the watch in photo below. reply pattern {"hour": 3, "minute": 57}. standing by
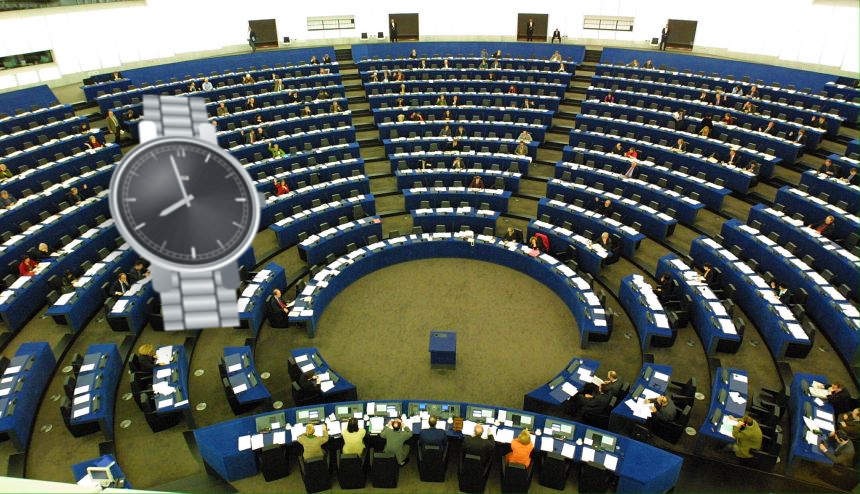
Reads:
{"hour": 7, "minute": 58}
